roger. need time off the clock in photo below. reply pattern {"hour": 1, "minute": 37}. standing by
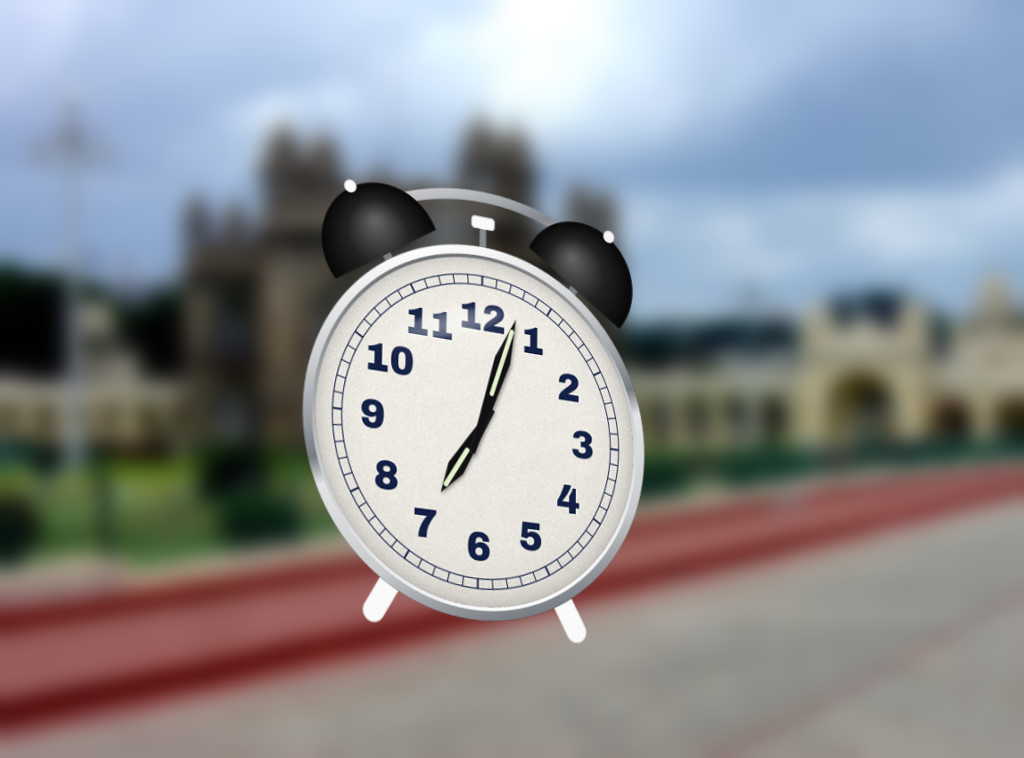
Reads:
{"hour": 7, "minute": 3}
